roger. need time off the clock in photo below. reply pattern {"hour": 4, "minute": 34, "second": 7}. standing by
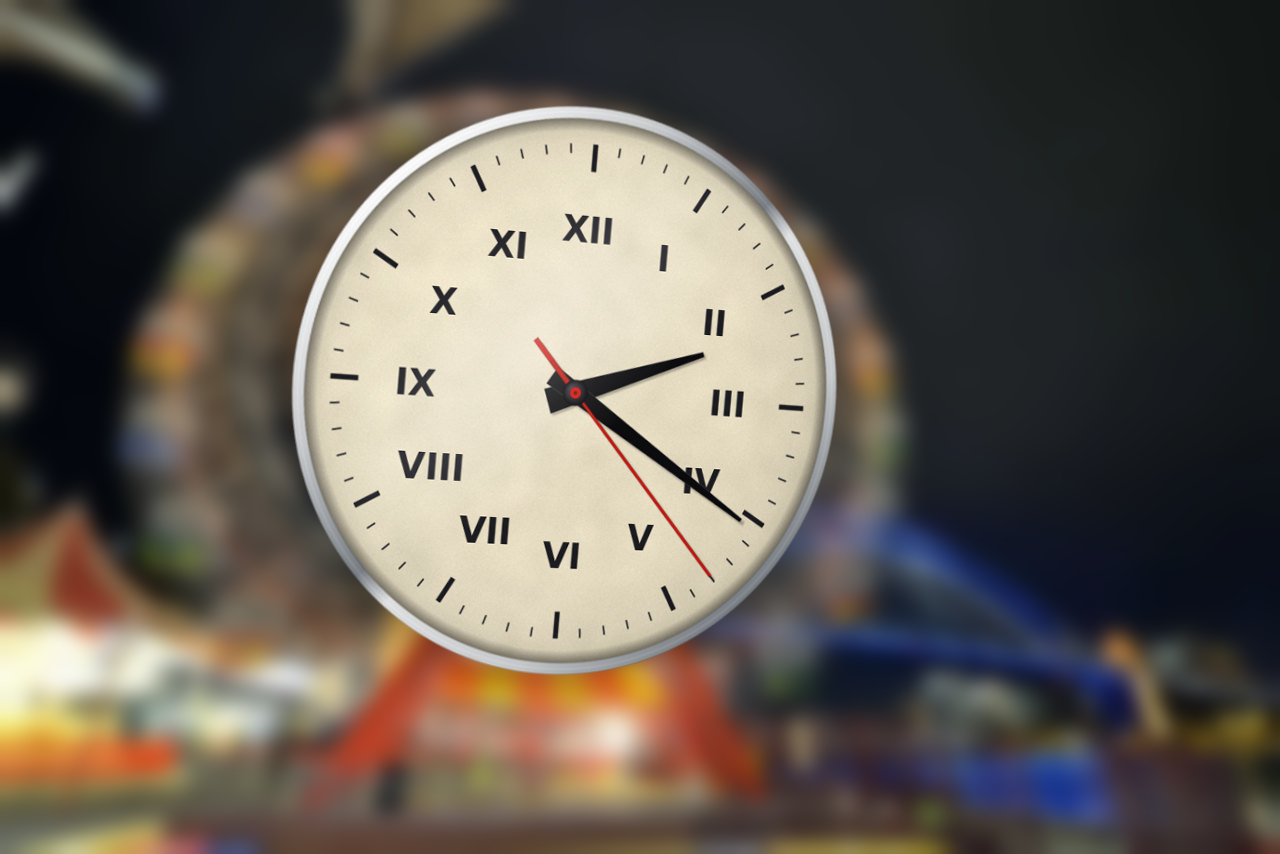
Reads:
{"hour": 2, "minute": 20, "second": 23}
